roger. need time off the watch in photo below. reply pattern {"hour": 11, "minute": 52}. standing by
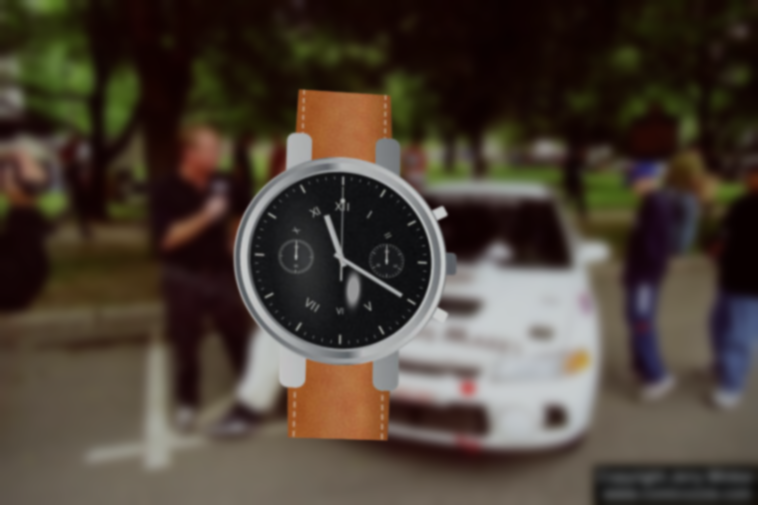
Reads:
{"hour": 11, "minute": 20}
